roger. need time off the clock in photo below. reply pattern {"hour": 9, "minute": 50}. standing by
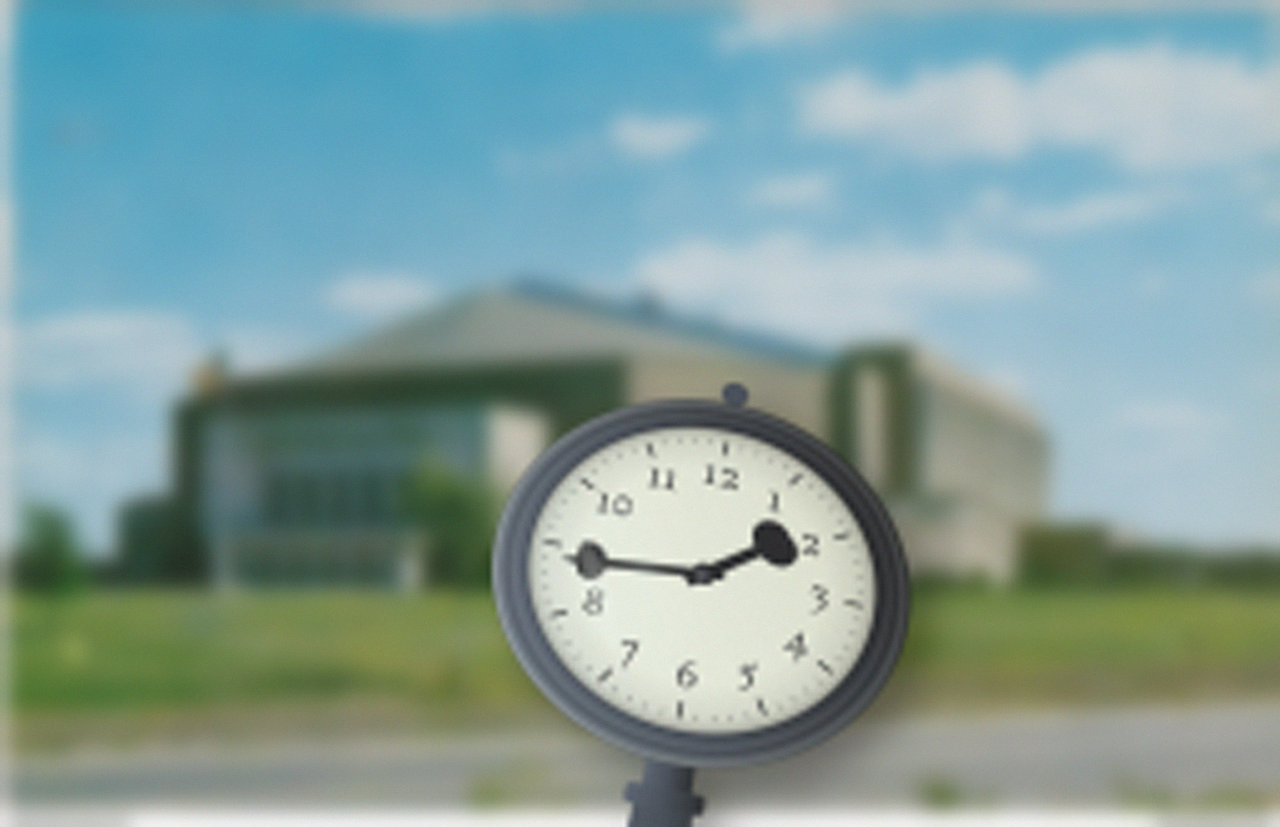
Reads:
{"hour": 1, "minute": 44}
